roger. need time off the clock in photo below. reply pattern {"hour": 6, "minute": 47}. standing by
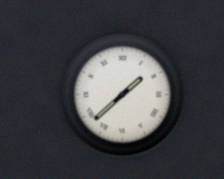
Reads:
{"hour": 1, "minute": 38}
